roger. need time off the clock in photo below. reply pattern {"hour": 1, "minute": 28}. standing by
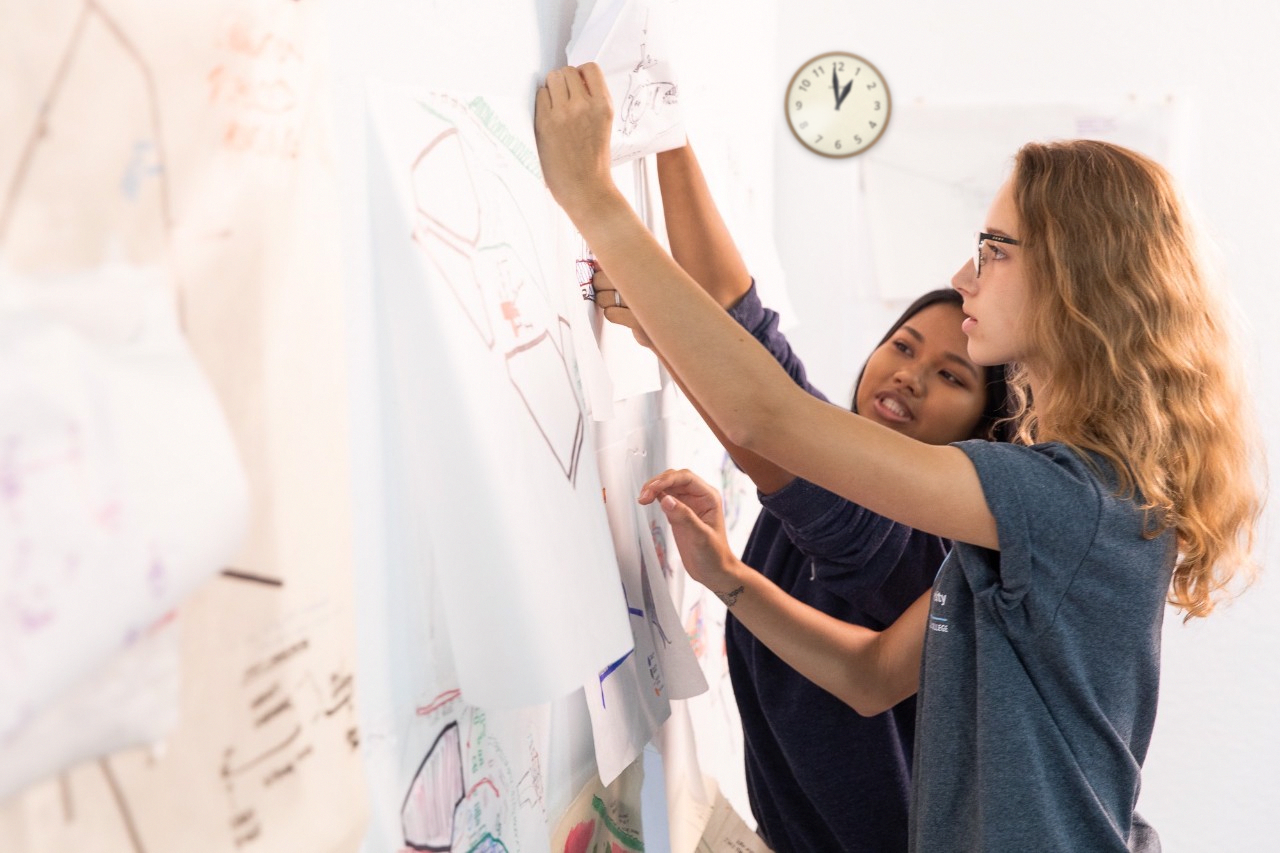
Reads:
{"hour": 12, "minute": 59}
